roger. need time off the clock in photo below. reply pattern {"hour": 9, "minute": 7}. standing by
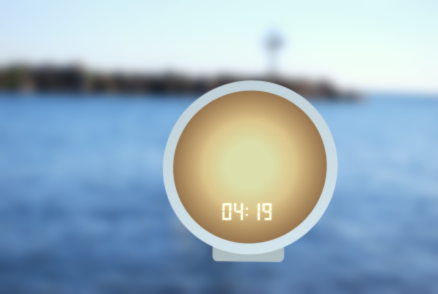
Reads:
{"hour": 4, "minute": 19}
